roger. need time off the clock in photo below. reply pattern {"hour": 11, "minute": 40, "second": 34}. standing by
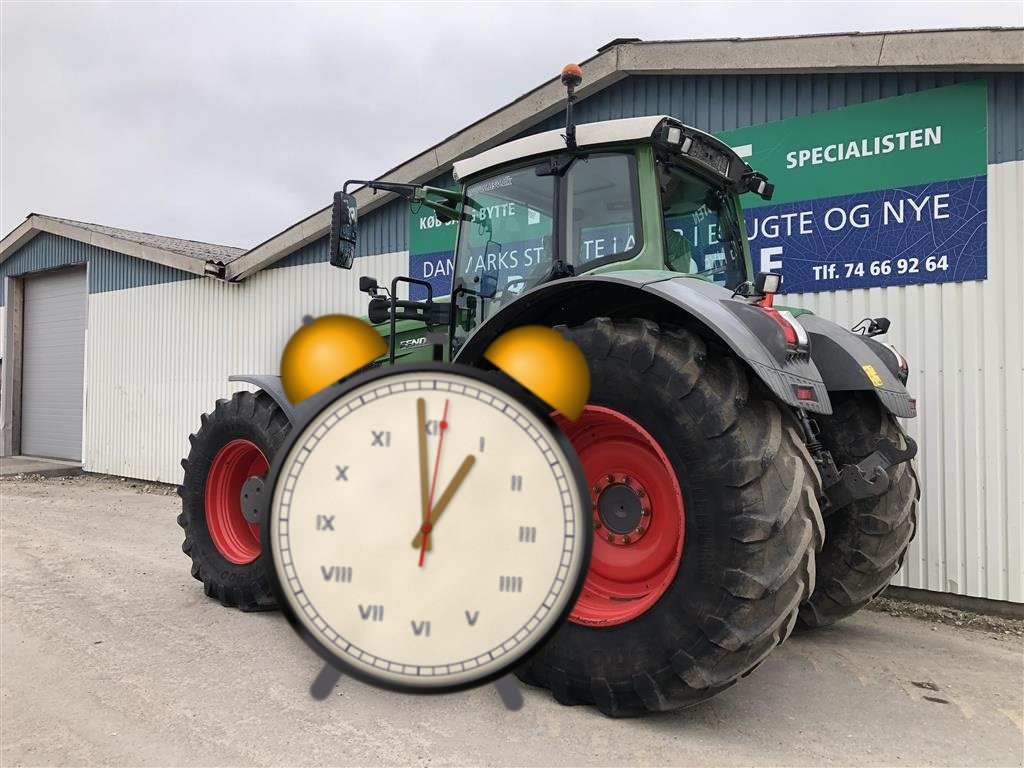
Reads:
{"hour": 12, "minute": 59, "second": 1}
